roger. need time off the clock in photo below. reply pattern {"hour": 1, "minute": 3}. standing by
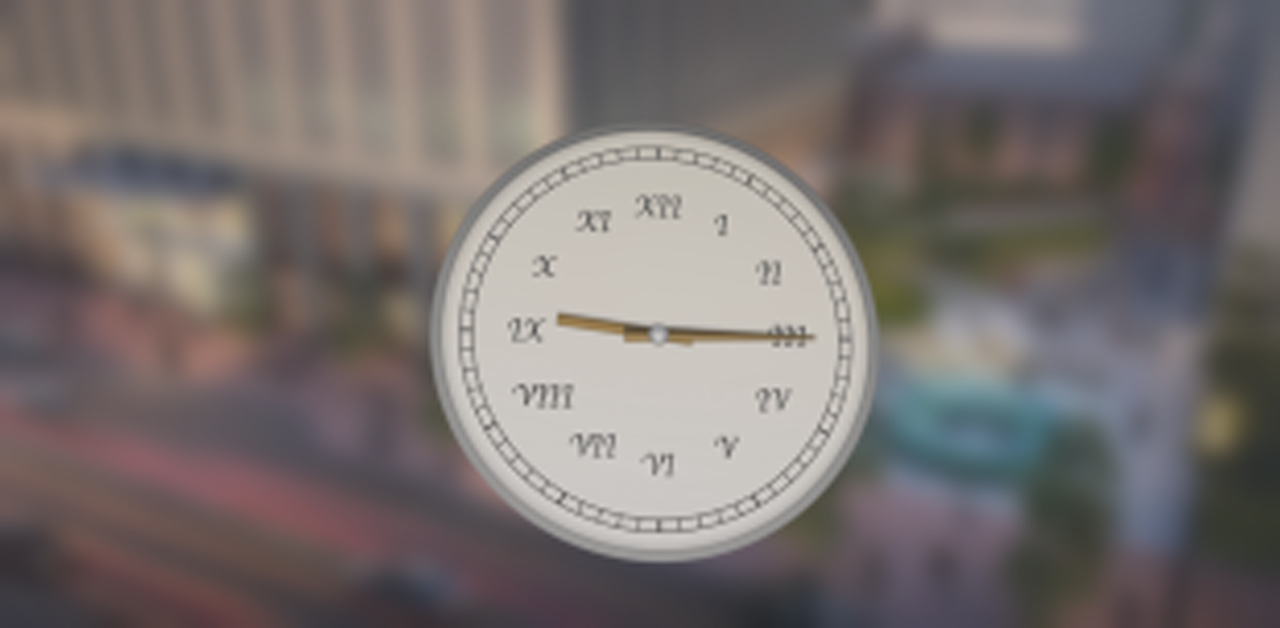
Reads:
{"hour": 9, "minute": 15}
